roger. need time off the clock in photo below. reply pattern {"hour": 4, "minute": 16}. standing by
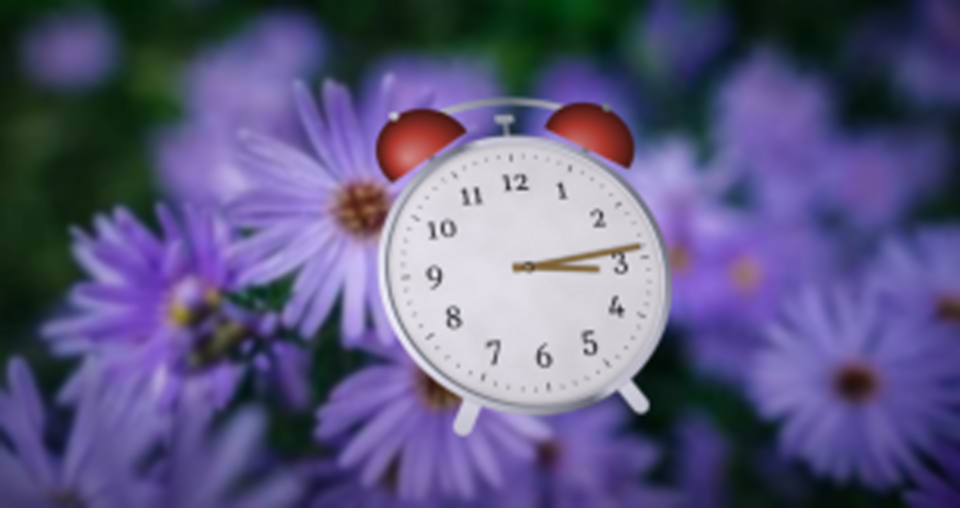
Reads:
{"hour": 3, "minute": 14}
